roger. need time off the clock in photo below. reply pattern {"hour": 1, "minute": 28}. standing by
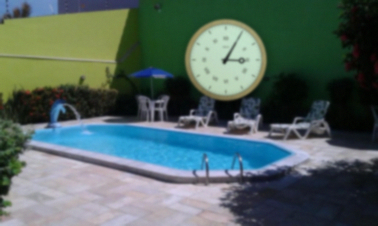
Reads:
{"hour": 3, "minute": 5}
